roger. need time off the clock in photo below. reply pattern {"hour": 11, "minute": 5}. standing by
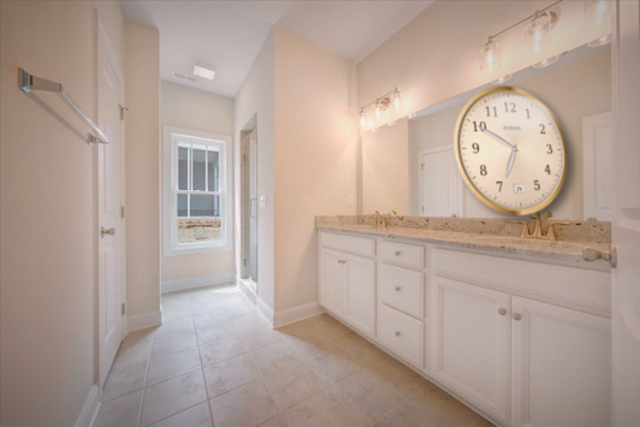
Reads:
{"hour": 6, "minute": 50}
